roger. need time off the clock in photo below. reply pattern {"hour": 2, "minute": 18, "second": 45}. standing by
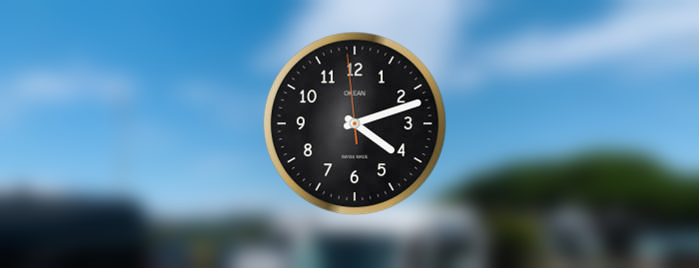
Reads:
{"hour": 4, "minute": 11, "second": 59}
